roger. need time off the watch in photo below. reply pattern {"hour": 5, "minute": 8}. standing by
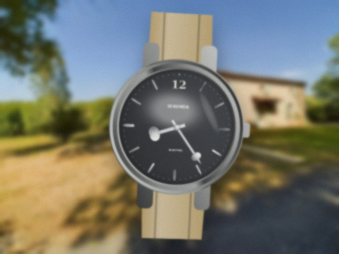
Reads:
{"hour": 8, "minute": 24}
